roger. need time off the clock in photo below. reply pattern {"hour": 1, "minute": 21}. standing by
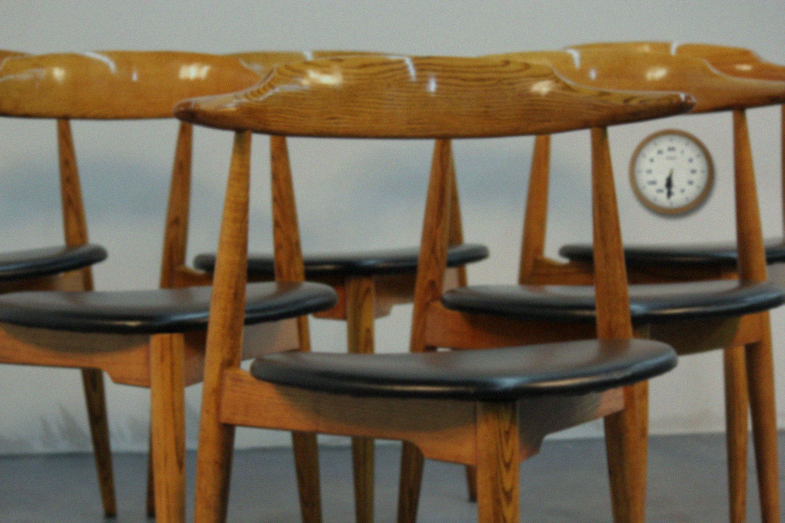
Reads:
{"hour": 6, "minute": 31}
